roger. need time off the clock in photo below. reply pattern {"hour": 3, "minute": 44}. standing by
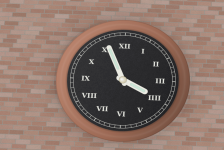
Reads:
{"hour": 3, "minute": 56}
